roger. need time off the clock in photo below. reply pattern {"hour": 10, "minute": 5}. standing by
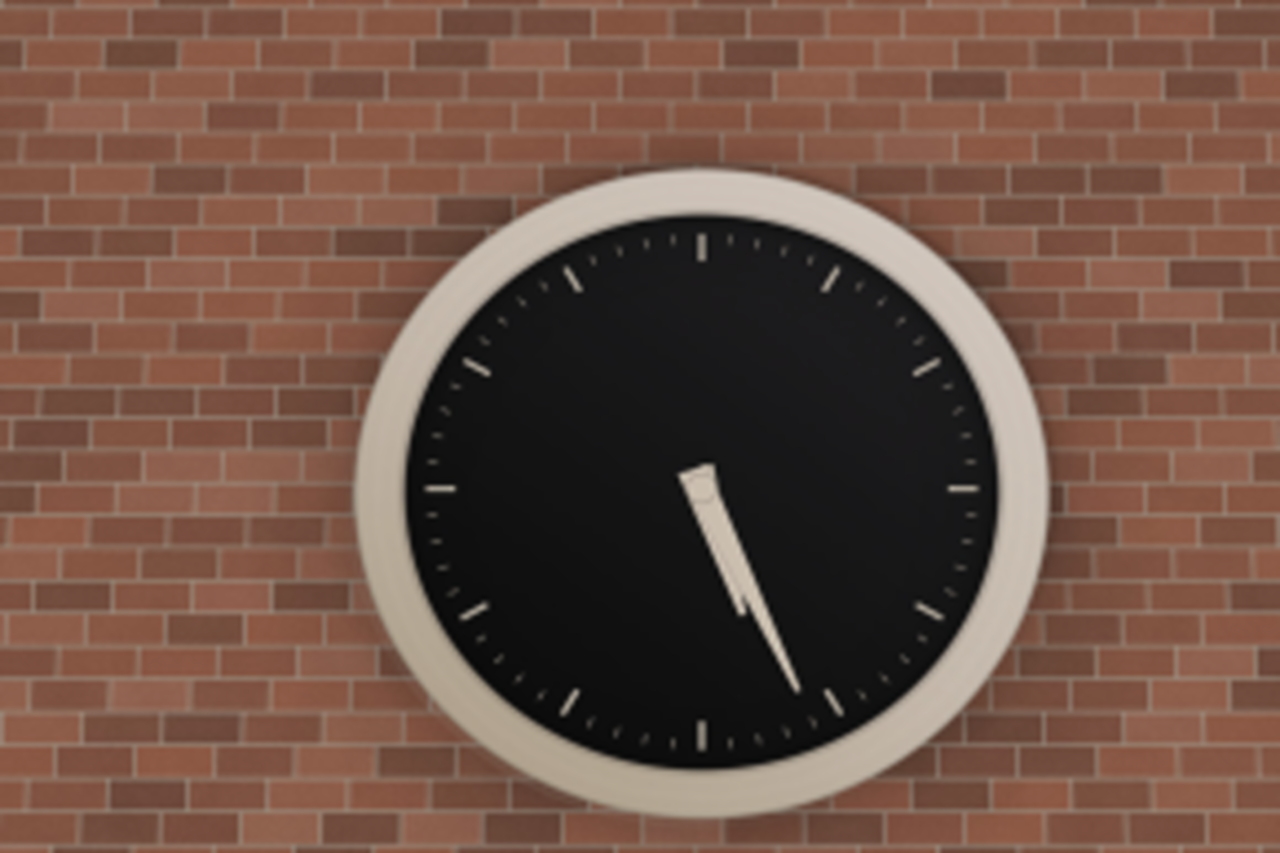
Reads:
{"hour": 5, "minute": 26}
